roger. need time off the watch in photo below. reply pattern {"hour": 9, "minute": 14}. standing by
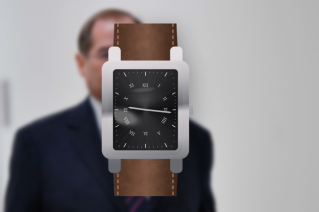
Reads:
{"hour": 9, "minute": 16}
